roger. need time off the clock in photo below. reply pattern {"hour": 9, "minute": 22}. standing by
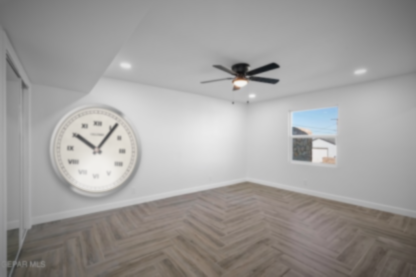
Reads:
{"hour": 10, "minute": 6}
